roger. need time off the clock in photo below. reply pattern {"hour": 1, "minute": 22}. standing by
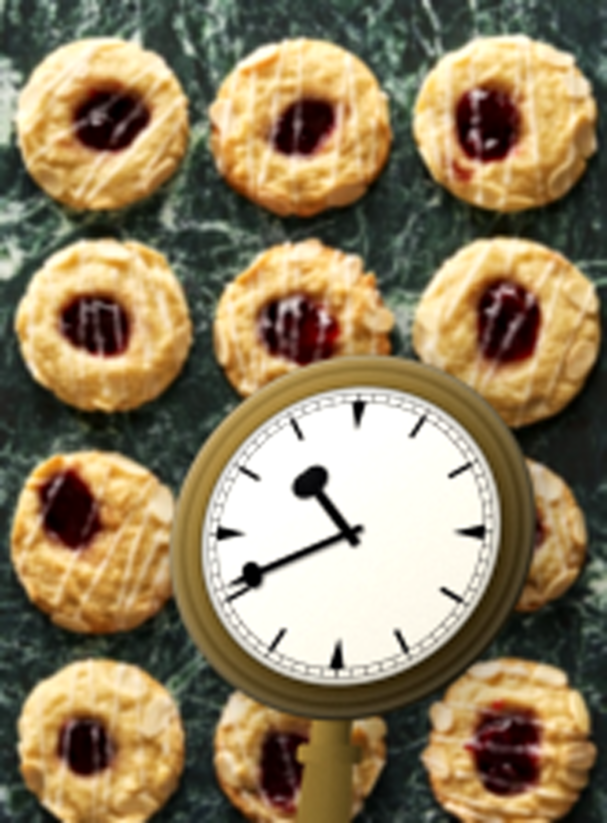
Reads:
{"hour": 10, "minute": 41}
